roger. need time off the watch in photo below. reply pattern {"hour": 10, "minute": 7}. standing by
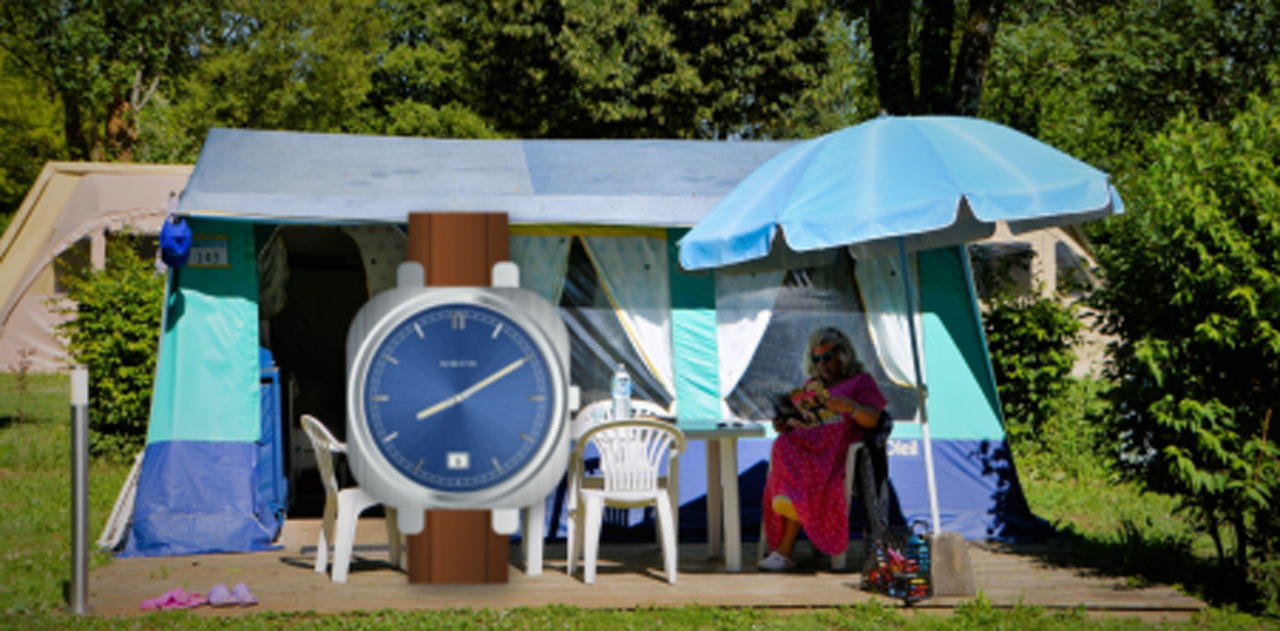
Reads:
{"hour": 8, "minute": 10}
